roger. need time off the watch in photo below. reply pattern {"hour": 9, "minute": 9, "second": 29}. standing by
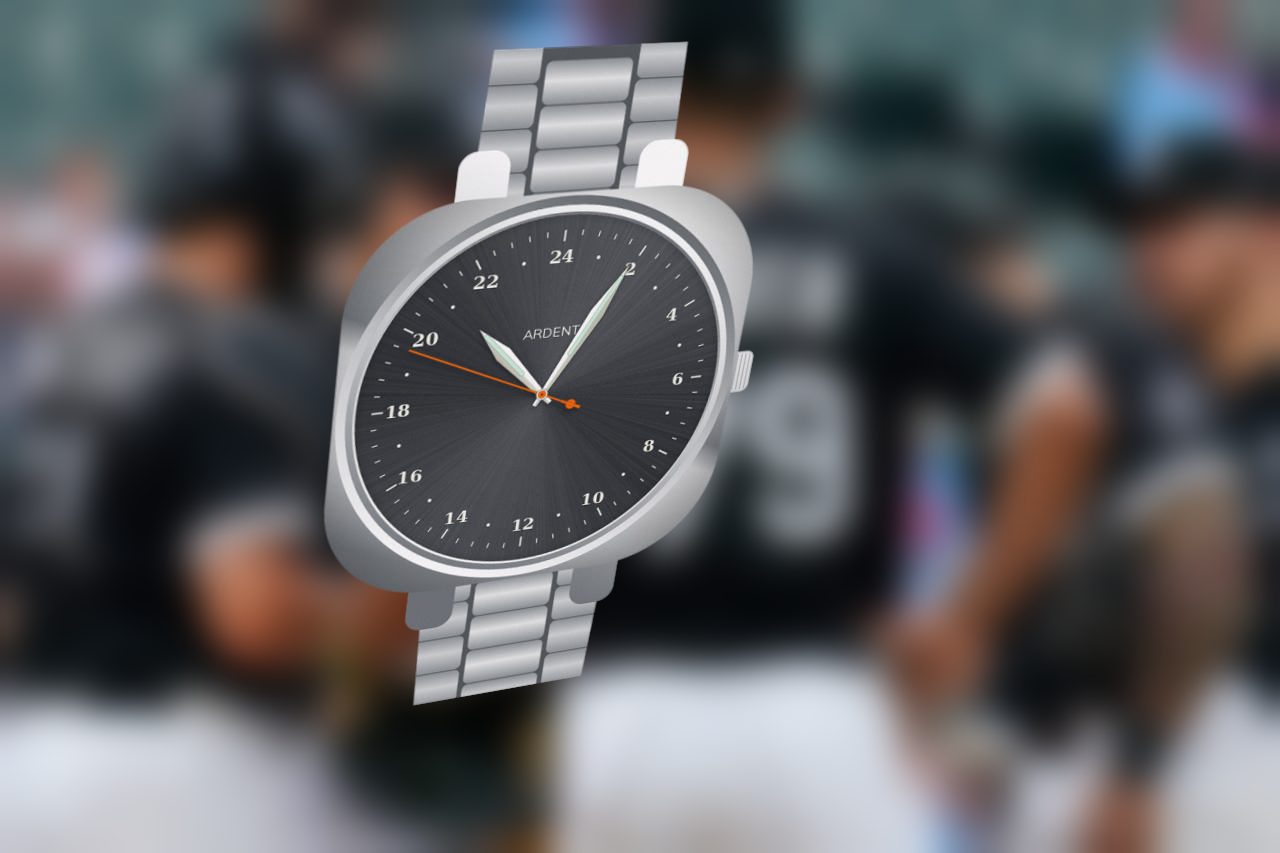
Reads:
{"hour": 21, "minute": 4, "second": 49}
